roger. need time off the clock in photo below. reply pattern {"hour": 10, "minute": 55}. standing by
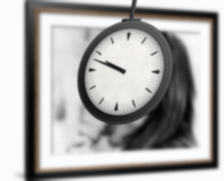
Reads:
{"hour": 9, "minute": 48}
